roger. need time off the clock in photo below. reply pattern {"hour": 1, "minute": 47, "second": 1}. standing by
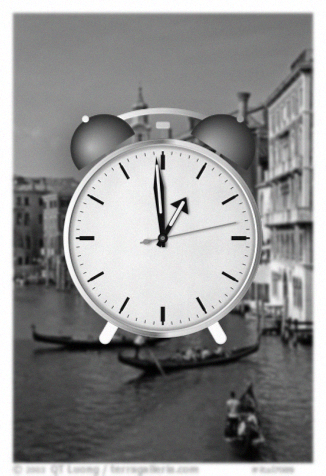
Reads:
{"hour": 12, "minute": 59, "second": 13}
